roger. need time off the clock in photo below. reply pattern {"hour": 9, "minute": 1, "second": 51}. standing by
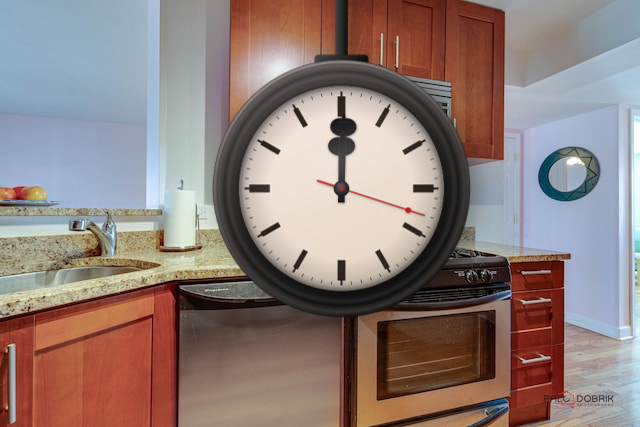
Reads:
{"hour": 12, "minute": 0, "second": 18}
